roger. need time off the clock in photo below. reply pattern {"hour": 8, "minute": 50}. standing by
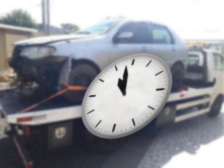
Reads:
{"hour": 10, "minute": 58}
